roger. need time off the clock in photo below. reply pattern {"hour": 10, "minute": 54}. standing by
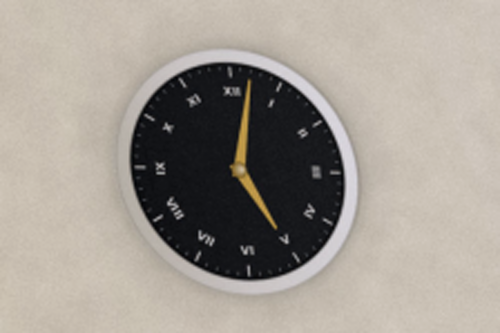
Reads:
{"hour": 5, "minute": 2}
